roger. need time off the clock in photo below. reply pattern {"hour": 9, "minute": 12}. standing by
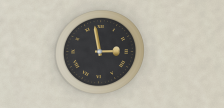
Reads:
{"hour": 2, "minute": 58}
